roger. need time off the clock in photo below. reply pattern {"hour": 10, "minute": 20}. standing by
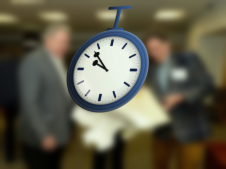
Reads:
{"hour": 9, "minute": 53}
